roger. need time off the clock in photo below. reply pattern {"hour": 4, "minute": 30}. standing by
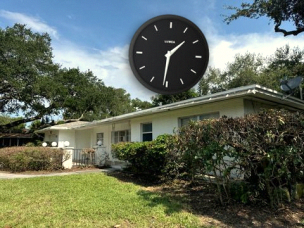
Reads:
{"hour": 1, "minute": 31}
